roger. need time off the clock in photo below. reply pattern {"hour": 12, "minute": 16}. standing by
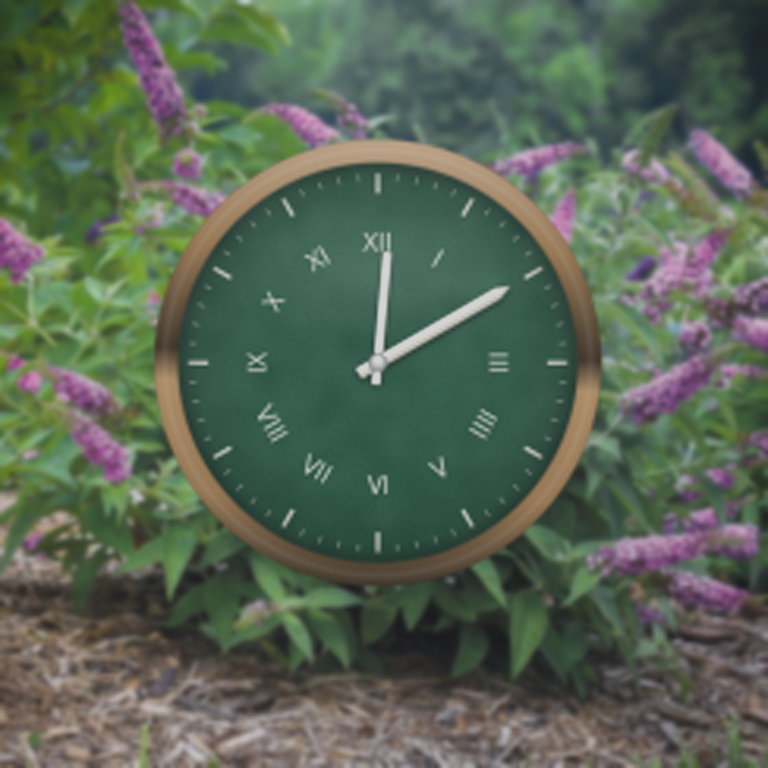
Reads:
{"hour": 12, "minute": 10}
